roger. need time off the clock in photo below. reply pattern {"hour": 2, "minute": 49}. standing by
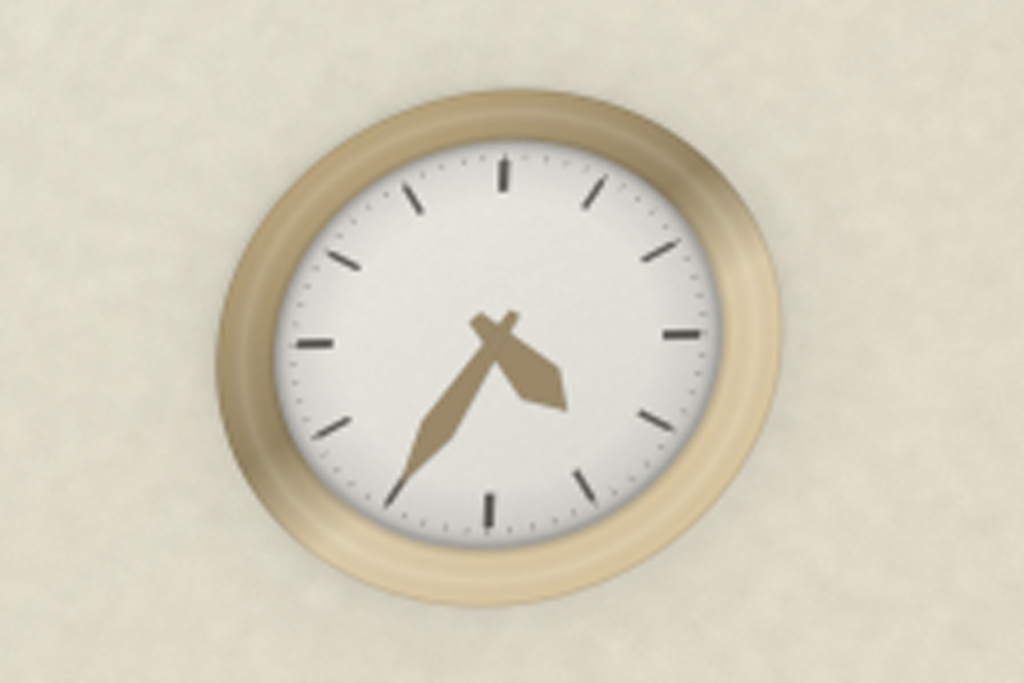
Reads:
{"hour": 4, "minute": 35}
